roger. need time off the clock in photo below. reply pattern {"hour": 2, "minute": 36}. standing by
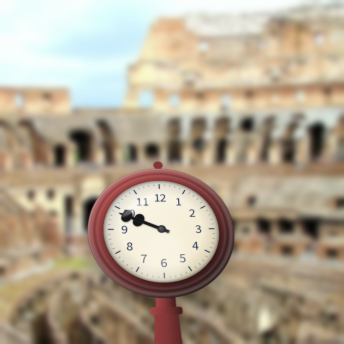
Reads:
{"hour": 9, "minute": 49}
